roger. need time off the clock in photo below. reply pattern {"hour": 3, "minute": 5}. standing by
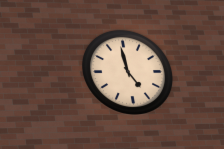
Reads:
{"hour": 4, "minute": 59}
